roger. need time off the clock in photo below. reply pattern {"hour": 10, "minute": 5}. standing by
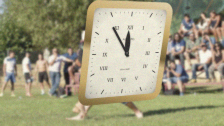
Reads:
{"hour": 11, "minute": 54}
